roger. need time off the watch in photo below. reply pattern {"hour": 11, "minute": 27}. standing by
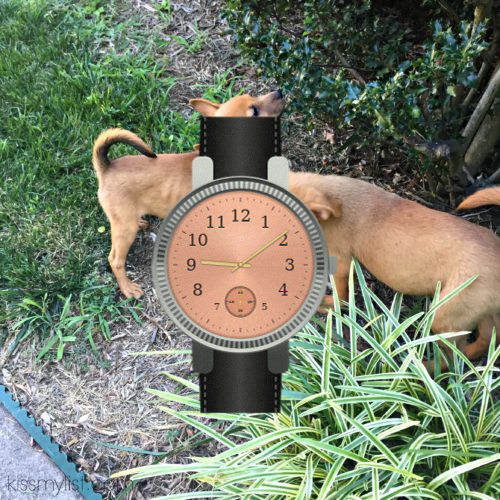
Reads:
{"hour": 9, "minute": 9}
